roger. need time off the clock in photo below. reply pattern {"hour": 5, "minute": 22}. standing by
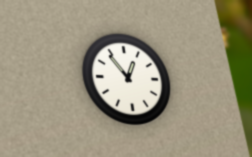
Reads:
{"hour": 12, "minute": 54}
